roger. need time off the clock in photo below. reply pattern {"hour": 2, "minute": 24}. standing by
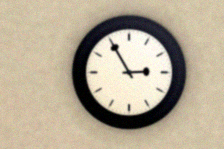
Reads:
{"hour": 2, "minute": 55}
